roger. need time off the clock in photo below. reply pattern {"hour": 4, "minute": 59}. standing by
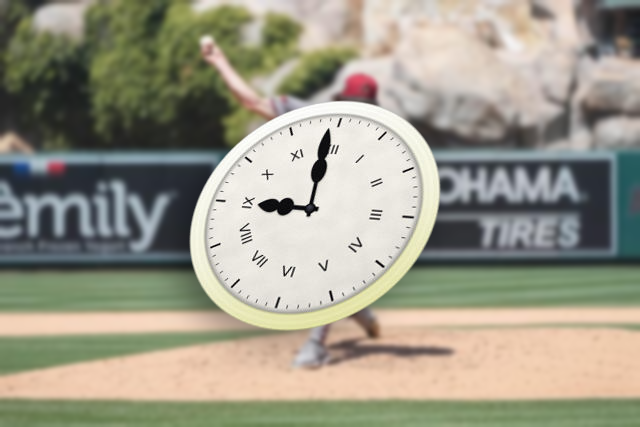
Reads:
{"hour": 8, "minute": 59}
